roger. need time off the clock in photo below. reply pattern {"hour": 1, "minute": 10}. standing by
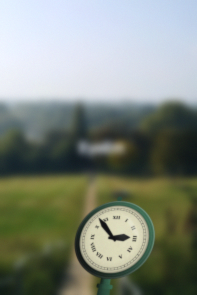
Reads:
{"hour": 2, "minute": 53}
